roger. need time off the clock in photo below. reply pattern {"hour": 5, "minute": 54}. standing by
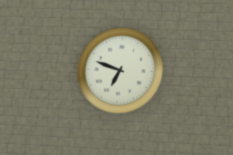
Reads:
{"hour": 6, "minute": 48}
